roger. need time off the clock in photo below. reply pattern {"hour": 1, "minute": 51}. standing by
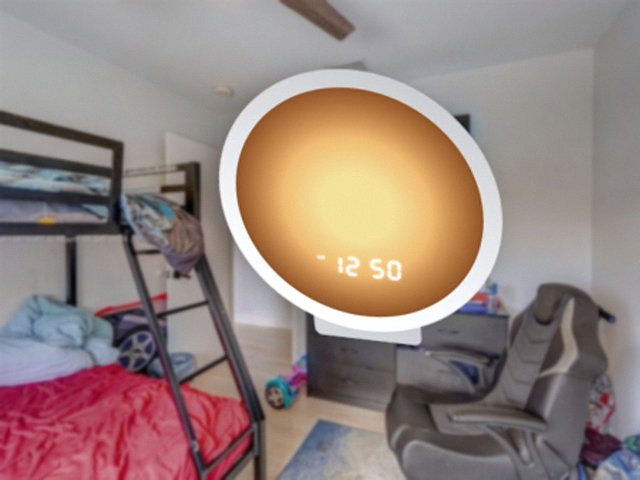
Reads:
{"hour": 12, "minute": 50}
